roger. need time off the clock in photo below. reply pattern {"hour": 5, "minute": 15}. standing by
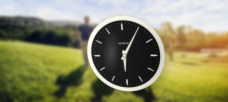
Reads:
{"hour": 6, "minute": 5}
